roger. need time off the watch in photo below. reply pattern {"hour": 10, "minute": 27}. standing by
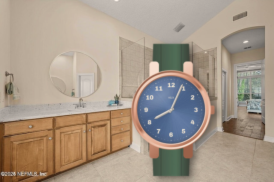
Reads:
{"hour": 8, "minute": 4}
